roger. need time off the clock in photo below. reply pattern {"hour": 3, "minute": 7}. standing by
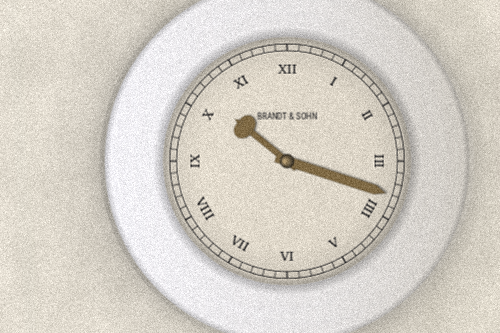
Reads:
{"hour": 10, "minute": 18}
